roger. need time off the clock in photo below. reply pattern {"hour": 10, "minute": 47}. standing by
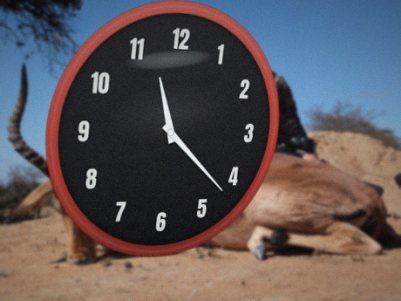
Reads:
{"hour": 11, "minute": 22}
